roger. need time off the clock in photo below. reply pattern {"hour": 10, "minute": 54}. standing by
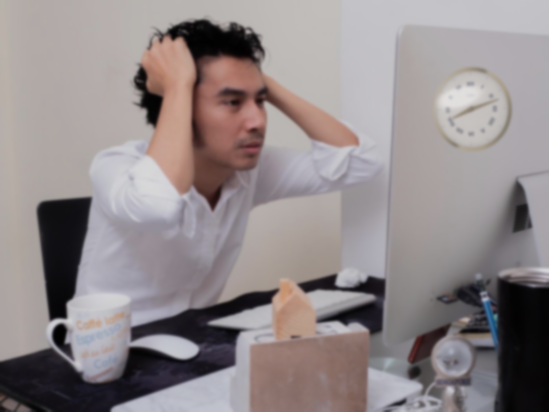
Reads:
{"hour": 8, "minute": 12}
